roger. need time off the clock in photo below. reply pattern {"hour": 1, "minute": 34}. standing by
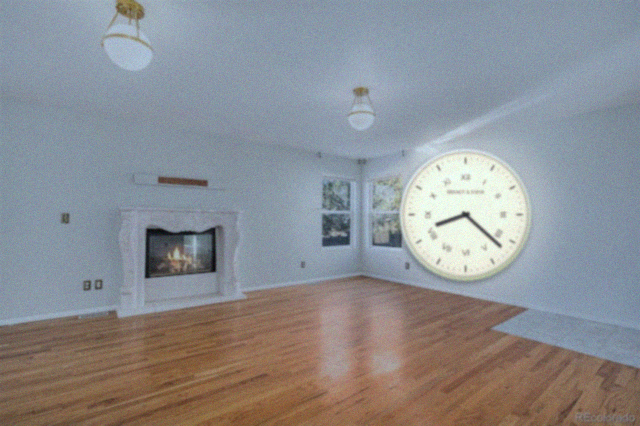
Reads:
{"hour": 8, "minute": 22}
